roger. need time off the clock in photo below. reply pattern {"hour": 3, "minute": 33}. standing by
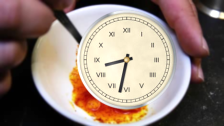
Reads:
{"hour": 8, "minute": 32}
